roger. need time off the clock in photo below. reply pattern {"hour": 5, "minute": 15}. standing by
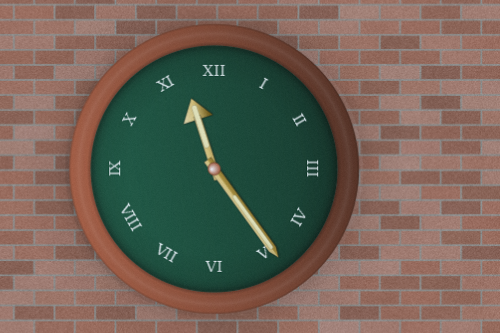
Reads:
{"hour": 11, "minute": 24}
